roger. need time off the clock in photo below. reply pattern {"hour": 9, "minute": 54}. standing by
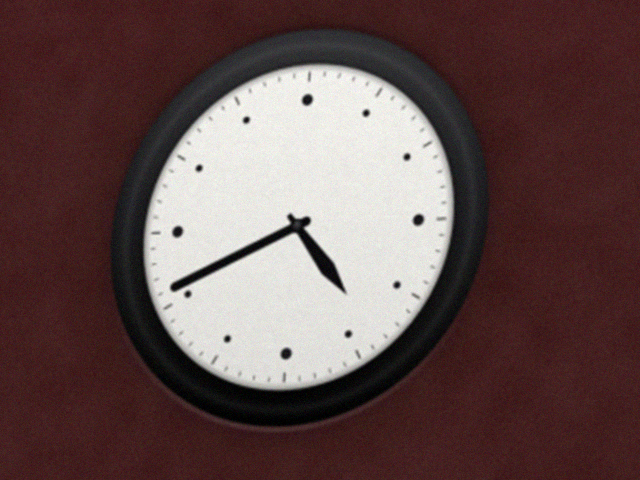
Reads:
{"hour": 4, "minute": 41}
